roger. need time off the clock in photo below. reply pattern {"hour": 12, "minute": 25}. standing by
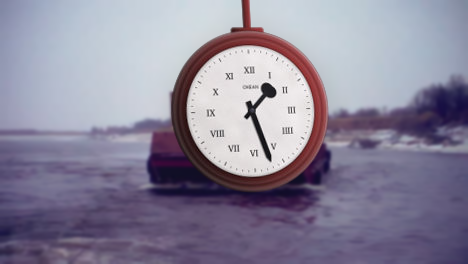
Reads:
{"hour": 1, "minute": 27}
